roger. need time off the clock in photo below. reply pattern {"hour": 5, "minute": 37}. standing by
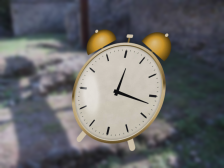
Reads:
{"hour": 12, "minute": 17}
